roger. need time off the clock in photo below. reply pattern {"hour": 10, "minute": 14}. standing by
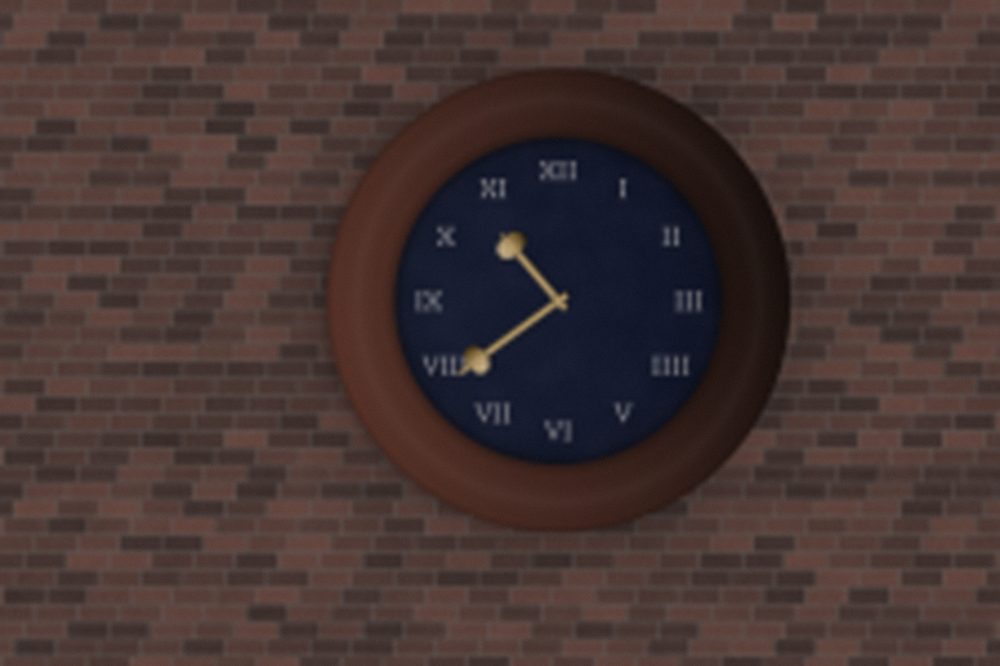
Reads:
{"hour": 10, "minute": 39}
